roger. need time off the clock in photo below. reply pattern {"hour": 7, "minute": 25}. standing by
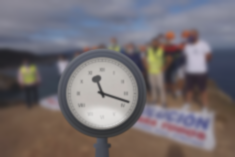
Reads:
{"hour": 11, "minute": 18}
